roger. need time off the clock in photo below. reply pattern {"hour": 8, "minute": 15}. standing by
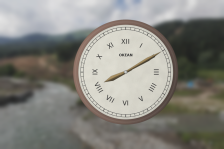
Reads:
{"hour": 8, "minute": 10}
